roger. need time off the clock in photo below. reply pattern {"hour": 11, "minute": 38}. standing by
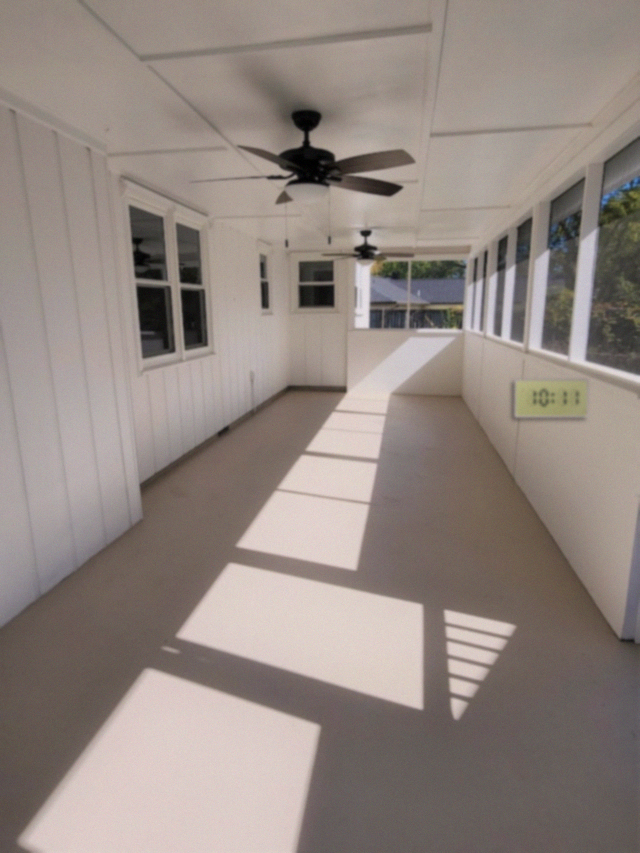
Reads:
{"hour": 10, "minute": 11}
